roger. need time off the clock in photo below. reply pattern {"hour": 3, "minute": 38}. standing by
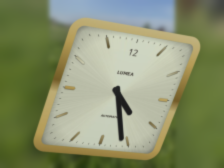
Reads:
{"hour": 4, "minute": 26}
